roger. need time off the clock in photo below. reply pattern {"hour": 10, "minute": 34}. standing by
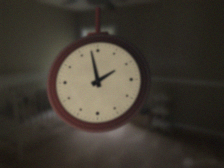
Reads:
{"hour": 1, "minute": 58}
